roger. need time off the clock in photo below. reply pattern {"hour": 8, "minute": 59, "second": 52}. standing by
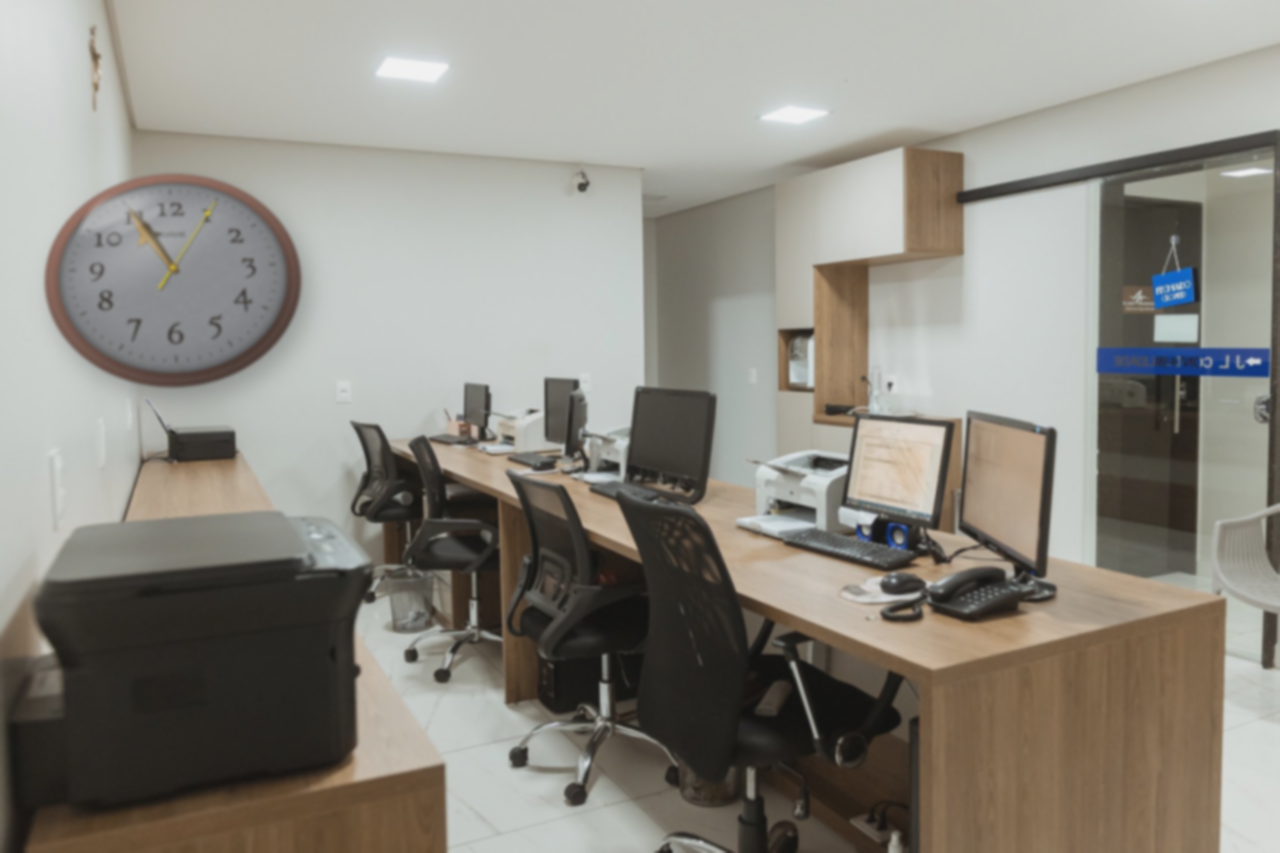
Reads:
{"hour": 10, "minute": 55, "second": 5}
